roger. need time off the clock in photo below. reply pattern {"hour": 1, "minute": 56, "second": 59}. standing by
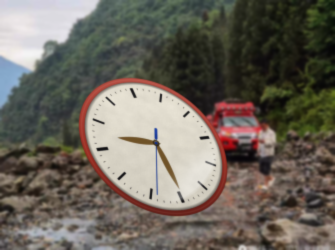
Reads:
{"hour": 9, "minute": 29, "second": 34}
